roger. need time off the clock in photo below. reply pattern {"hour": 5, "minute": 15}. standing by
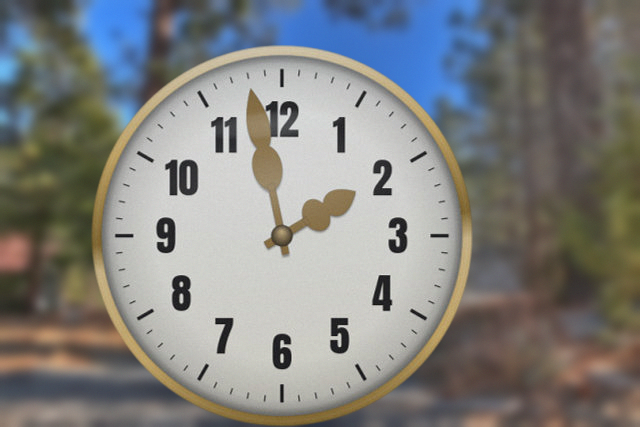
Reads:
{"hour": 1, "minute": 58}
